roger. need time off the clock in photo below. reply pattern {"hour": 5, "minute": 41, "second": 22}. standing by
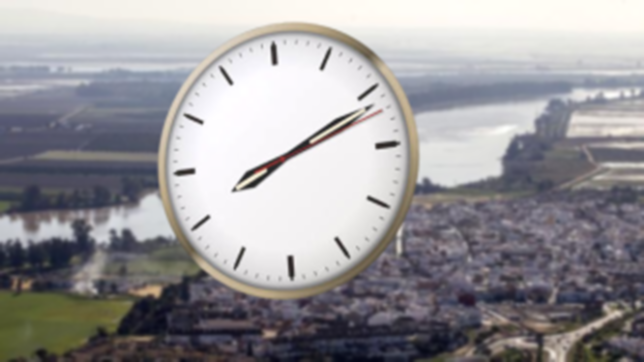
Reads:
{"hour": 8, "minute": 11, "second": 12}
